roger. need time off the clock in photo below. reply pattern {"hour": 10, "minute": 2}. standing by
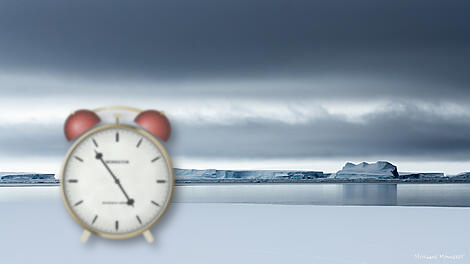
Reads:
{"hour": 4, "minute": 54}
